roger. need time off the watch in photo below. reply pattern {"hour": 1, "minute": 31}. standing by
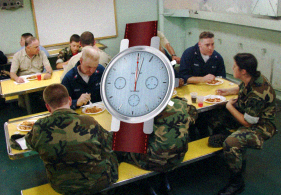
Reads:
{"hour": 12, "minute": 2}
